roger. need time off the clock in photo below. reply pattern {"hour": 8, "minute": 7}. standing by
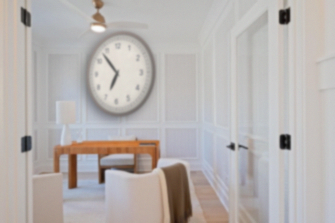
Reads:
{"hour": 6, "minute": 53}
